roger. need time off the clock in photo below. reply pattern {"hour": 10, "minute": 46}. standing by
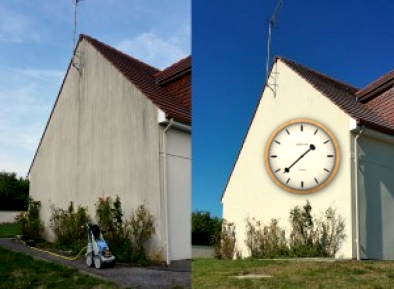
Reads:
{"hour": 1, "minute": 38}
